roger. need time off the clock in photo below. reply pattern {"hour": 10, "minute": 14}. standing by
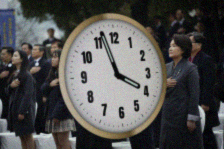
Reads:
{"hour": 3, "minute": 57}
